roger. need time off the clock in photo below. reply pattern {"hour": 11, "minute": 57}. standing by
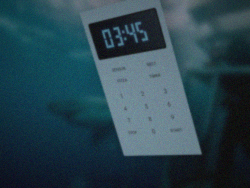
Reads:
{"hour": 3, "minute": 45}
